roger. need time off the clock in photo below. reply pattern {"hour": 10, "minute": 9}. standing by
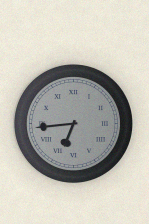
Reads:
{"hour": 6, "minute": 44}
